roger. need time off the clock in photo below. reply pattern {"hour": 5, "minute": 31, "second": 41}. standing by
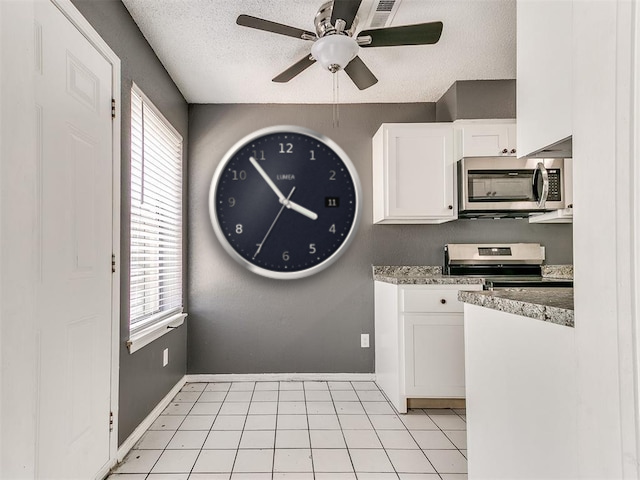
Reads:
{"hour": 3, "minute": 53, "second": 35}
